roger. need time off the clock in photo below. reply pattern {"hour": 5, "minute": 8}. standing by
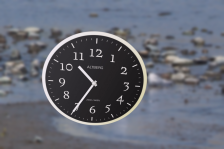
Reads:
{"hour": 10, "minute": 35}
